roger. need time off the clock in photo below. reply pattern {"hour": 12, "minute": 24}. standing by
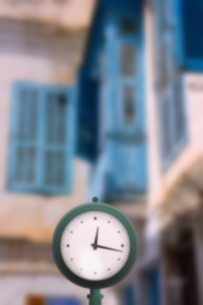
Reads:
{"hour": 12, "minute": 17}
